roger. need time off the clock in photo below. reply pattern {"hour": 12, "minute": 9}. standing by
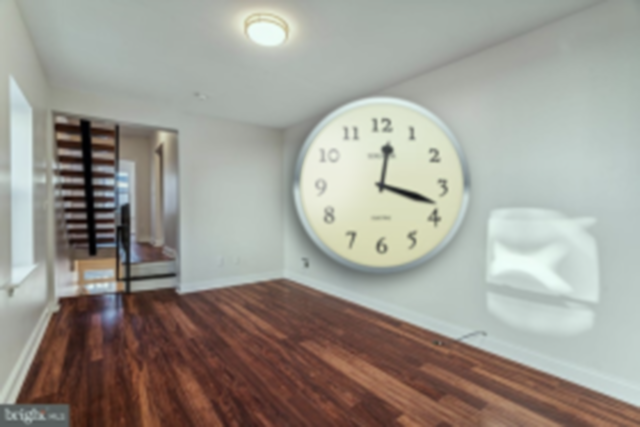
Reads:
{"hour": 12, "minute": 18}
